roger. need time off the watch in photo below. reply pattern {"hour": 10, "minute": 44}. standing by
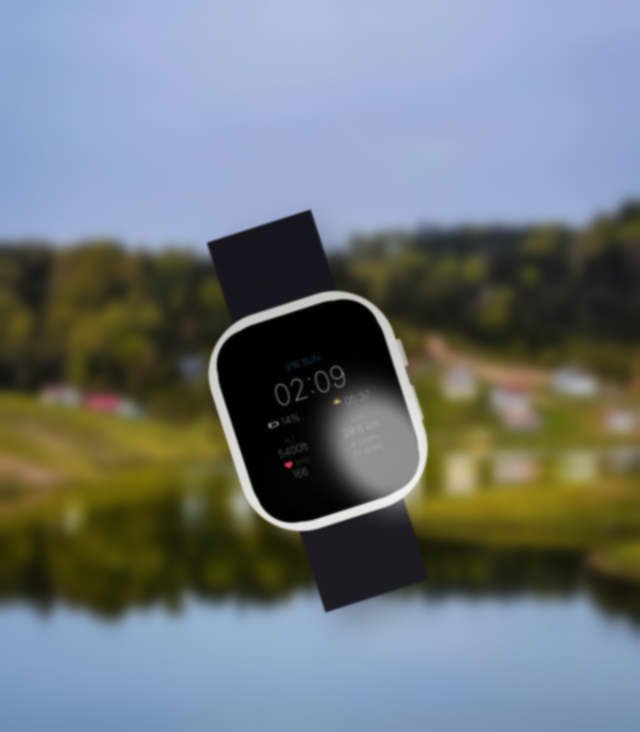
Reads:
{"hour": 2, "minute": 9}
